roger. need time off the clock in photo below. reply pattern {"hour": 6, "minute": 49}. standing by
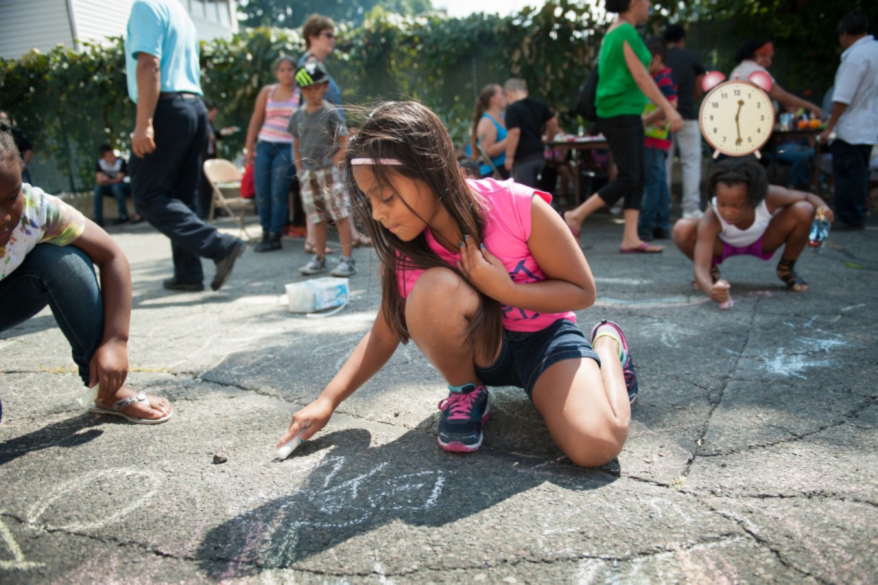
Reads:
{"hour": 12, "minute": 29}
